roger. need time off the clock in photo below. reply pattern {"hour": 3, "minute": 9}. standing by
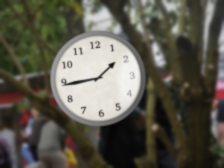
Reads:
{"hour": 1, "minute": 44}
